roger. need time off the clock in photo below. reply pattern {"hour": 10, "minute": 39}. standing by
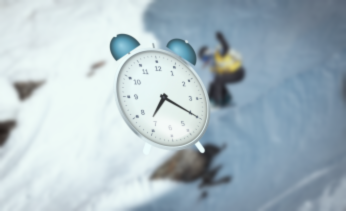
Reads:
{"hour": 7, "minute": 20}
